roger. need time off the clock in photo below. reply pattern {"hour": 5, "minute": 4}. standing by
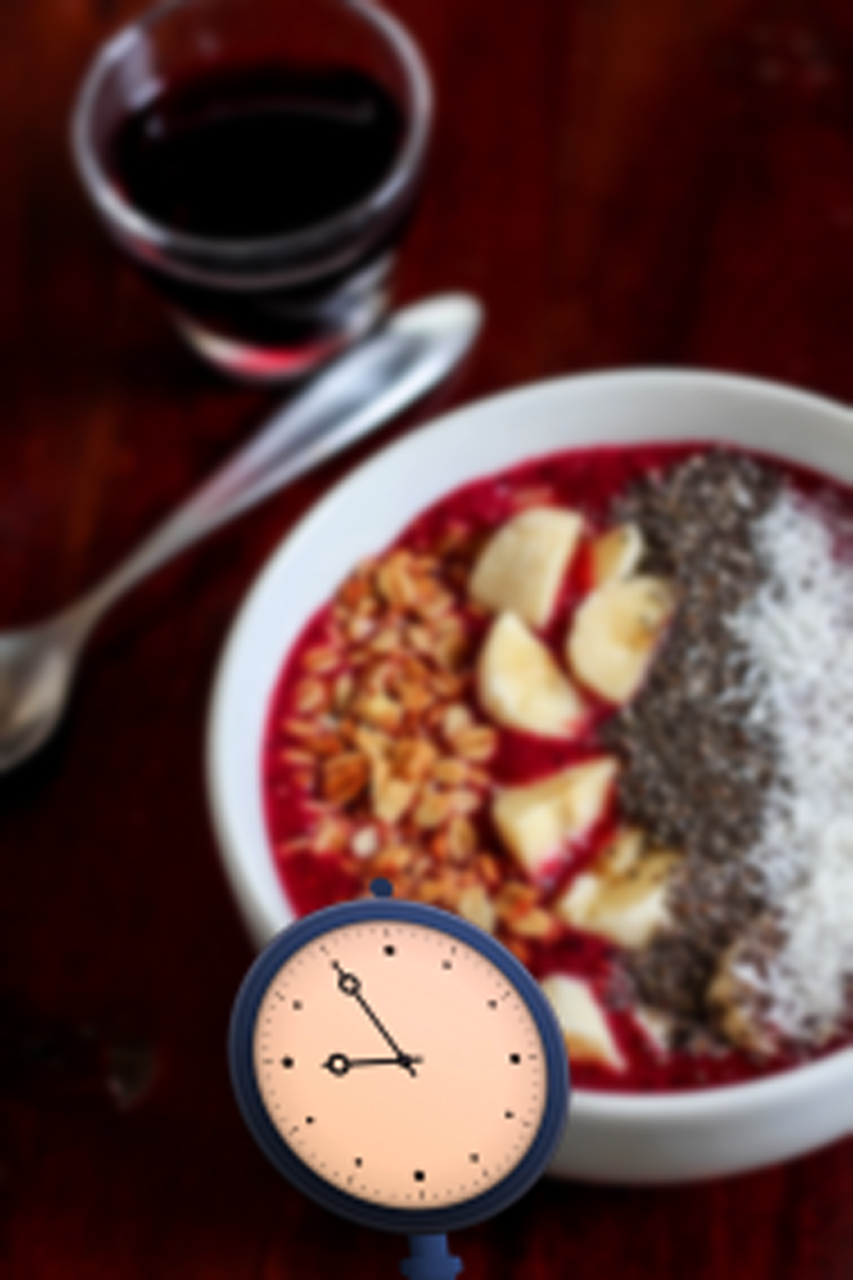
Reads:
{"hour": 8, "minute": 55}
